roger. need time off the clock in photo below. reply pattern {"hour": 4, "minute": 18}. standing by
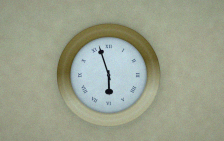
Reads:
{"hour": 5, "minute": 57}
